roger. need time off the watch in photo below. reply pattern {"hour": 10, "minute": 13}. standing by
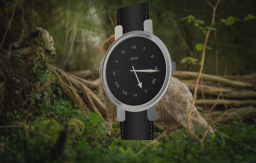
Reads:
{"hour": 5, "minute": 16}
